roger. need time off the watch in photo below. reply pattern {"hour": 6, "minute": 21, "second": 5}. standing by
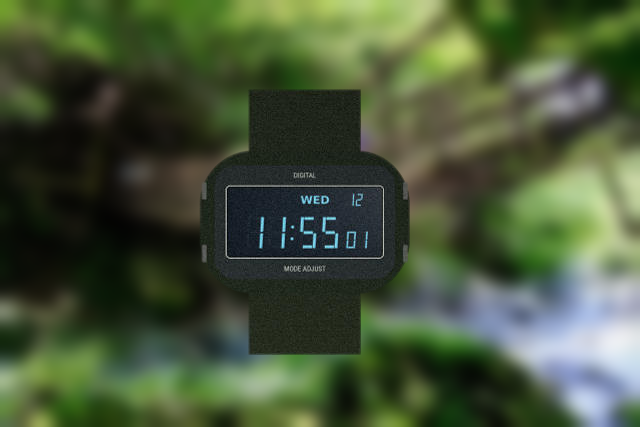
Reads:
{"hour": 11, "minute": 55, "second": 1}
